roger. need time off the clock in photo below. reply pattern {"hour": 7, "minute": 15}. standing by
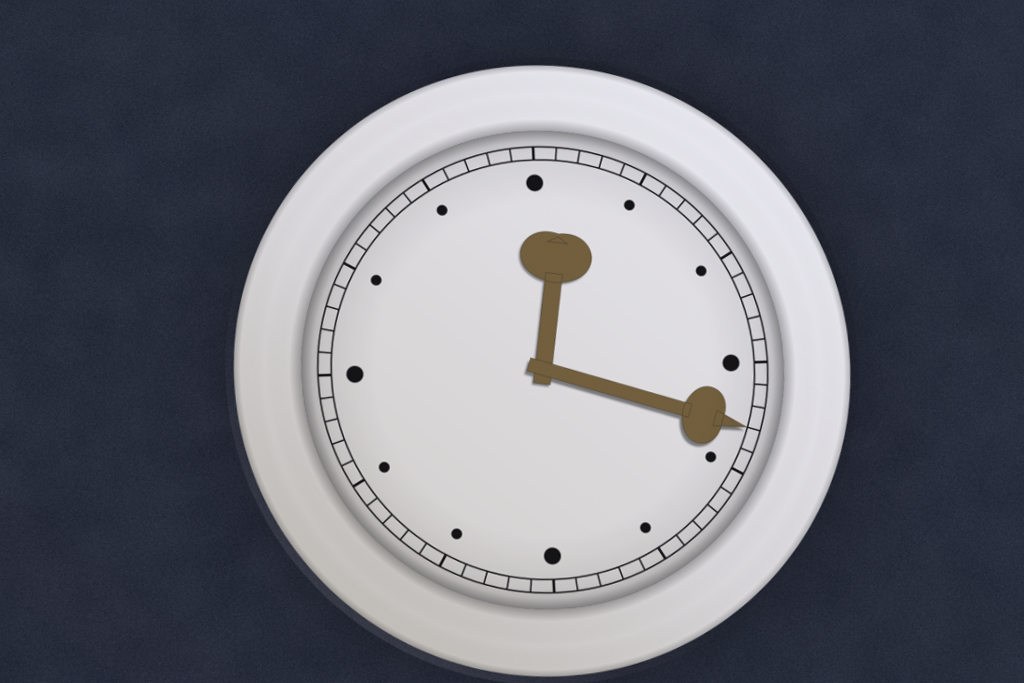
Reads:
{"hour": 12, "minute": 18}
